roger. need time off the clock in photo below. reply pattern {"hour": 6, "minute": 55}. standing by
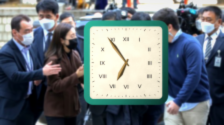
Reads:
{"hour": 6, "minute": 54}
